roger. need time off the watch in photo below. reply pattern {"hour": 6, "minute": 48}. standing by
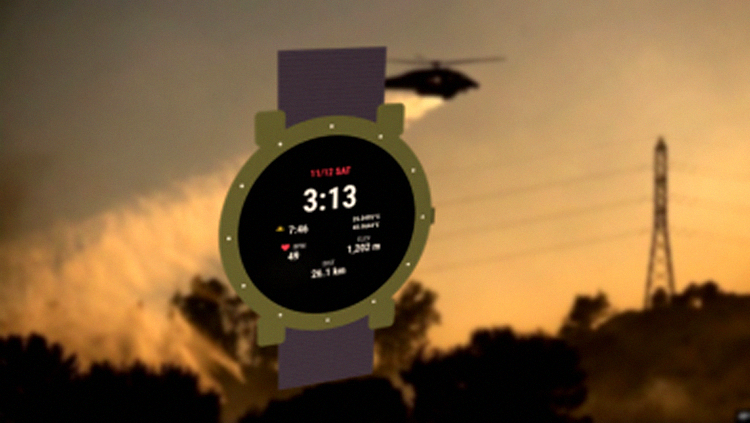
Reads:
{"hour": 3, "minute": 13}
